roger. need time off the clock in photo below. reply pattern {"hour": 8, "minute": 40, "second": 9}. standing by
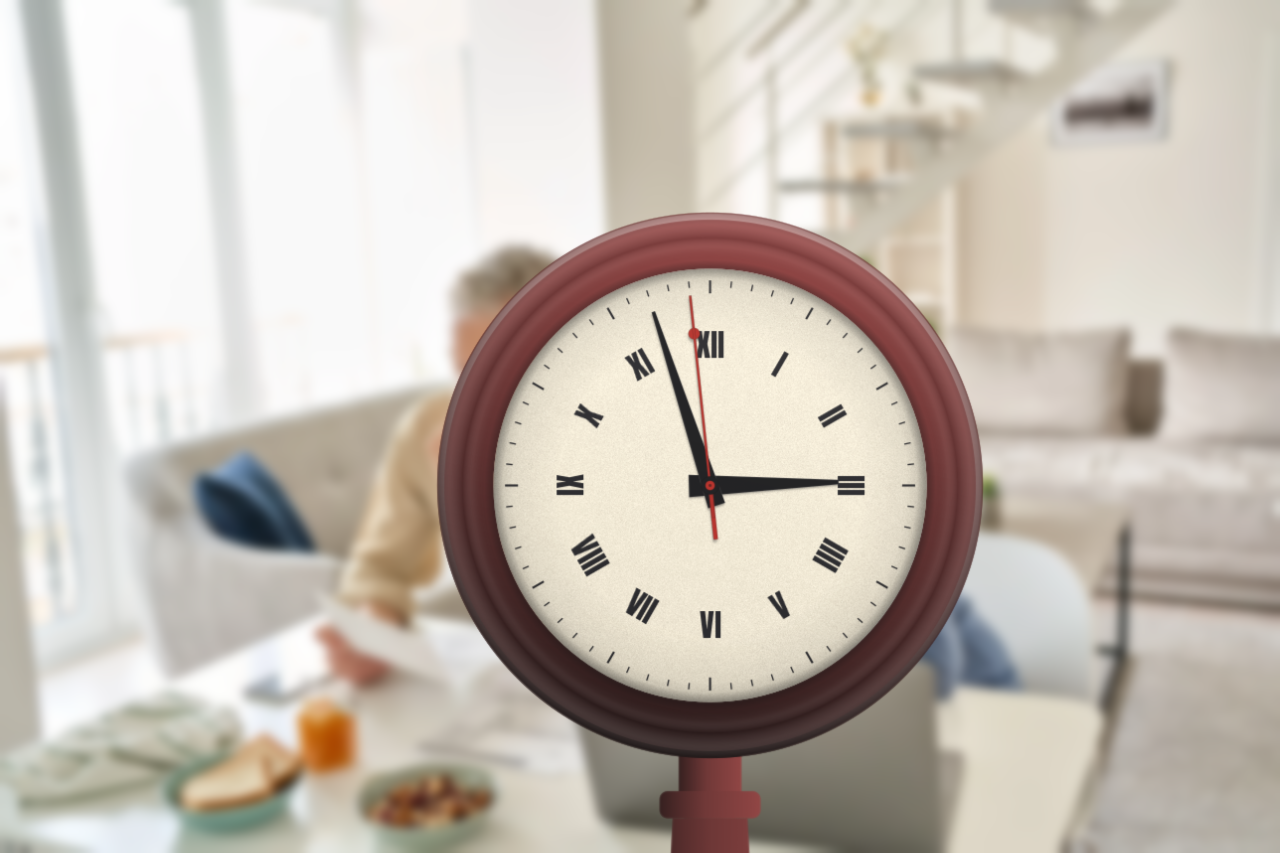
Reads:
{"hour": 2, "minute": 56, "second": 59}
